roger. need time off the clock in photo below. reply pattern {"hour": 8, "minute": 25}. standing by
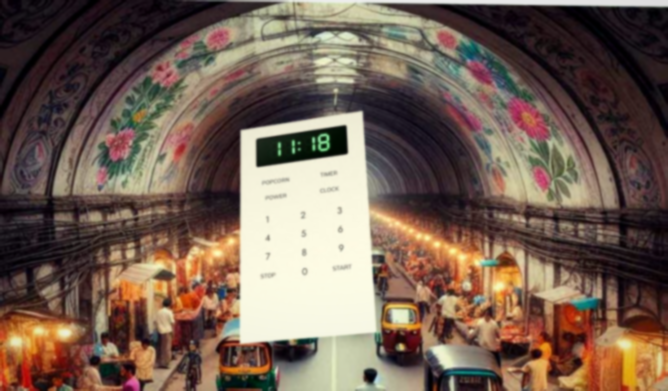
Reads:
{"hour": 11, "minute": 18}
